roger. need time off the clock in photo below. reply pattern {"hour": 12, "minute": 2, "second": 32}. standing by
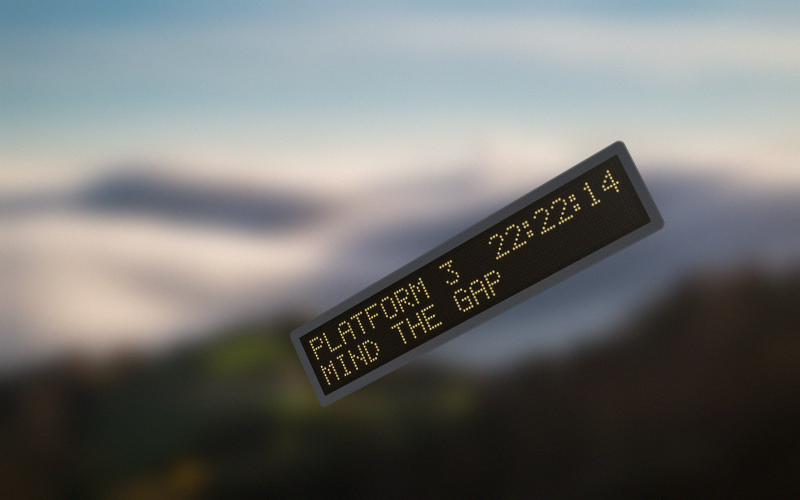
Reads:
{"hour": 22, "minute": 22, "second": 14}
